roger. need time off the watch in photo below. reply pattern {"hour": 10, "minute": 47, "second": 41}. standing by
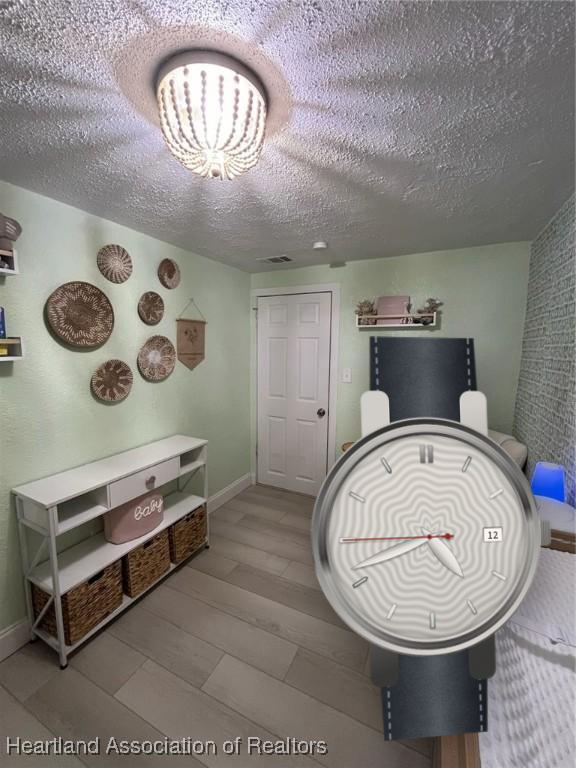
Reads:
{"hour": 4, "minute": 41, "second": 45}
